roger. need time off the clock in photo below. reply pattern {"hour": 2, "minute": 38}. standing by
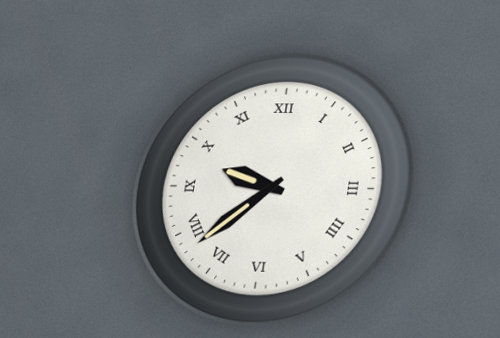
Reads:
{"hour": 9, "minute": 38}
